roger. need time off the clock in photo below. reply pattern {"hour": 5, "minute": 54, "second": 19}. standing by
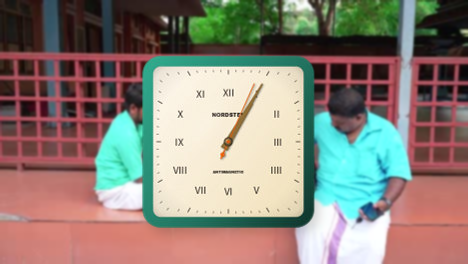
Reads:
{"hour": 1, "minute": 5, "second": 4}
